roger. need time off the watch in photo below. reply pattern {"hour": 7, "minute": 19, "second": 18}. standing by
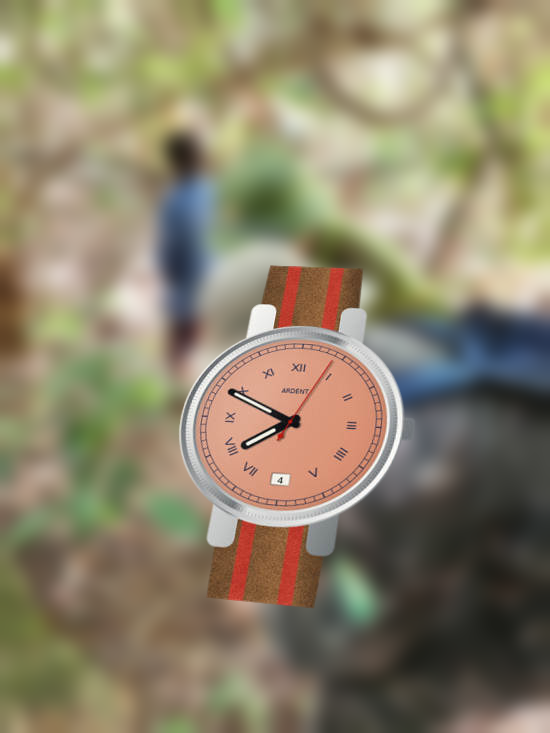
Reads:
{"hour": 7, "minute": 49, "second": 4}
